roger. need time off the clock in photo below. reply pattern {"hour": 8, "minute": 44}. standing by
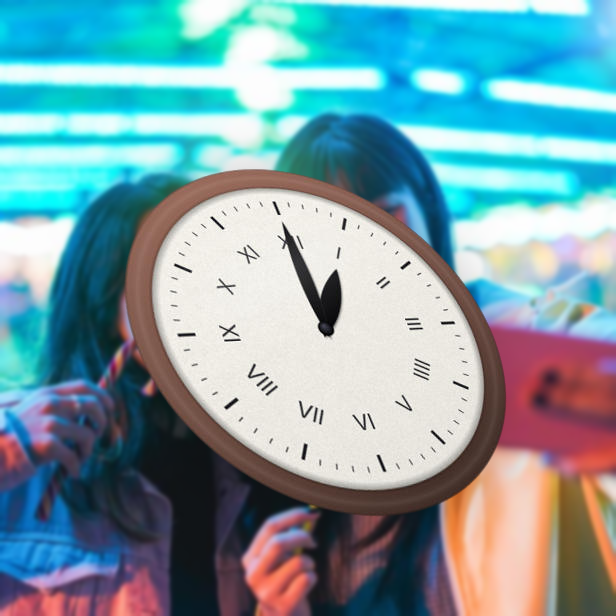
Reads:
{"hour": 1, "minute": 0}
